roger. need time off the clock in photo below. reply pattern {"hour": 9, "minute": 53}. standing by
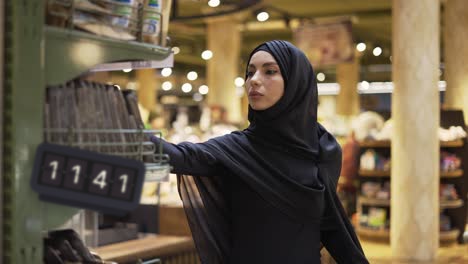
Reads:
{"hour": 11, "minute": 41}
